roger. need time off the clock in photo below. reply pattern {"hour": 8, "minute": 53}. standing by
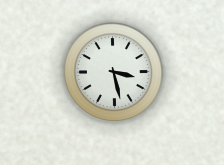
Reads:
{"hour": 3, "minute": 28}
